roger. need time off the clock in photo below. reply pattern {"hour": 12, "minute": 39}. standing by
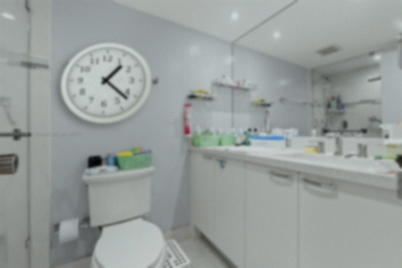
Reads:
{"hour": 1, "minute": 22}
